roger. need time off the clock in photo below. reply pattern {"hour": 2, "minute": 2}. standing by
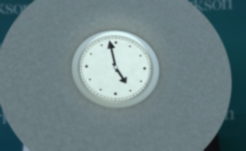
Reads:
{"hour": 4, "minute": 58}
